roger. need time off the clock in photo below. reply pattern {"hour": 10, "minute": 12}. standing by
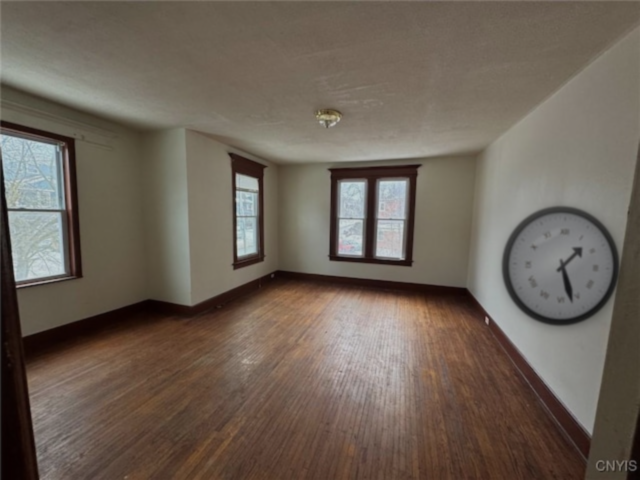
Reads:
{"hour": 1, "minute": 27}
